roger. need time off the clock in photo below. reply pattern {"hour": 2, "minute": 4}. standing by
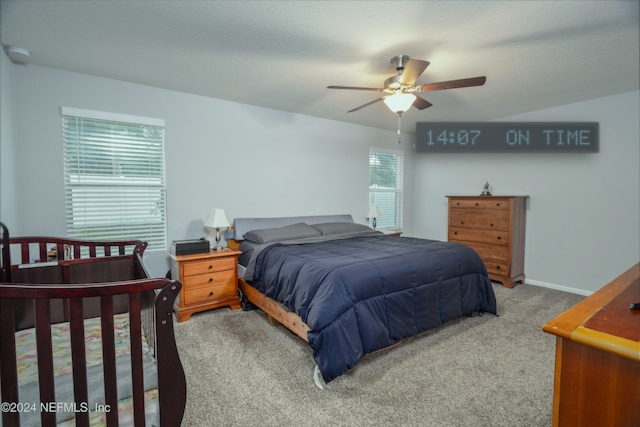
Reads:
{"hour": 14, "minute": 7}
